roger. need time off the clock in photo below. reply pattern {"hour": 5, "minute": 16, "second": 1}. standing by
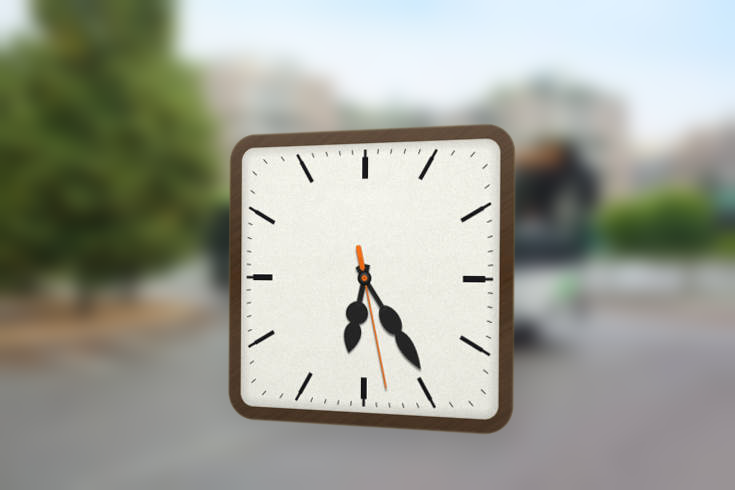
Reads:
{"hour": 6, "minute": 24, "second": 28}
